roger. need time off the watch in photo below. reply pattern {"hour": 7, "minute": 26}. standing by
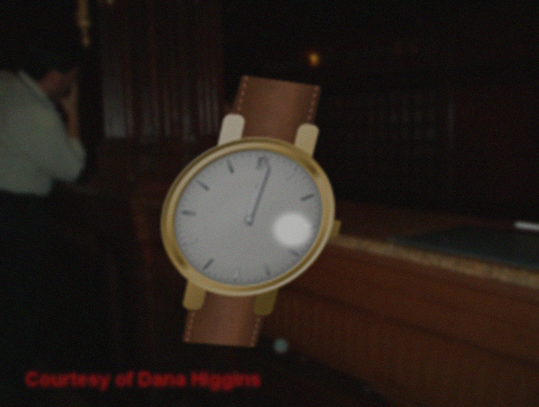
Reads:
{"hour": 12, "minute": 1}
